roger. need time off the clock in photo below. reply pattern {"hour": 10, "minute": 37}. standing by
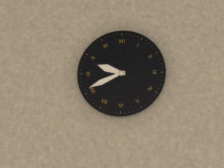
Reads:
{"hour": 9, "minute": 41}
